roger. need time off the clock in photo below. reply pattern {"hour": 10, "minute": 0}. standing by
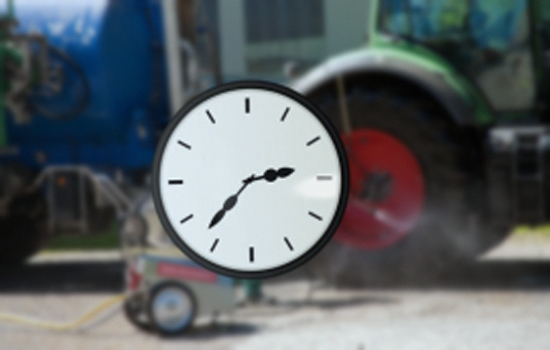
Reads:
{"hour": 2, "minute": 37}
